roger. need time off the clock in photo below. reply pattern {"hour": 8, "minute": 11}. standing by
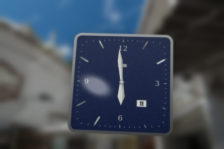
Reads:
{"hour": 5, "minute": 59}
